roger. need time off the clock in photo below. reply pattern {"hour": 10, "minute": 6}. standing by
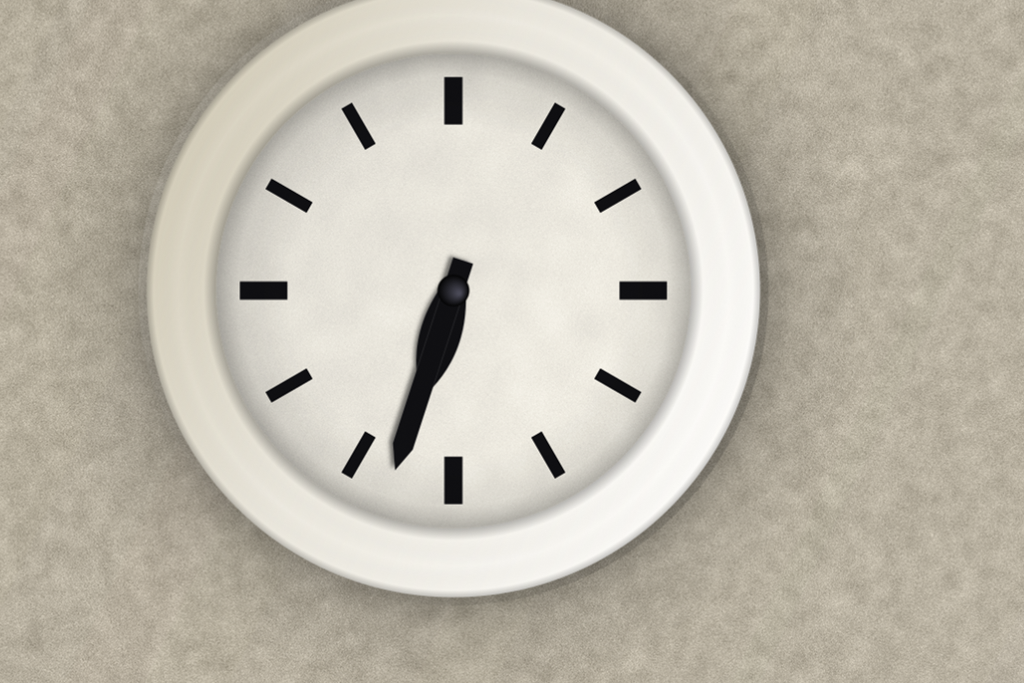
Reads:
{"hour": 6, "minute": 33}
